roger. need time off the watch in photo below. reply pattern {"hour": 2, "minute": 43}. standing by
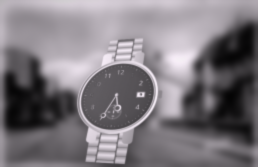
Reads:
{"hour": 5, "minute": 34}
